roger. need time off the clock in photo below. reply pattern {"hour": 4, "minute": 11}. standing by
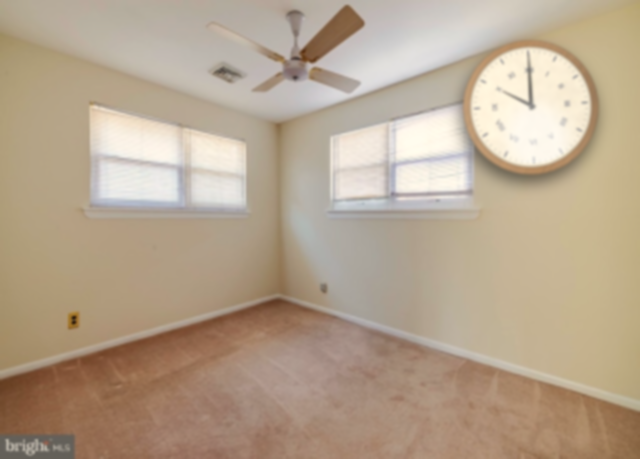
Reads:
{"hour": 10, "minute": 0}
